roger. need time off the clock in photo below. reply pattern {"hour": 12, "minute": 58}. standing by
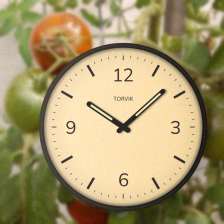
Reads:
{"hour": 10, "minute": 8}
